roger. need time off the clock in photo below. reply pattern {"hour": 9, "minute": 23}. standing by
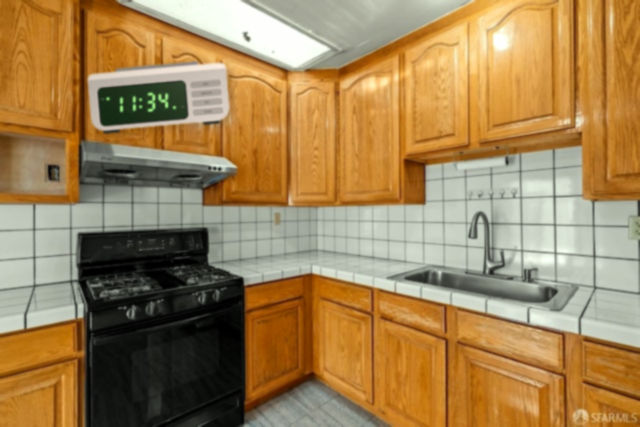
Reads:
{"hour": 11, "minute": 34}
